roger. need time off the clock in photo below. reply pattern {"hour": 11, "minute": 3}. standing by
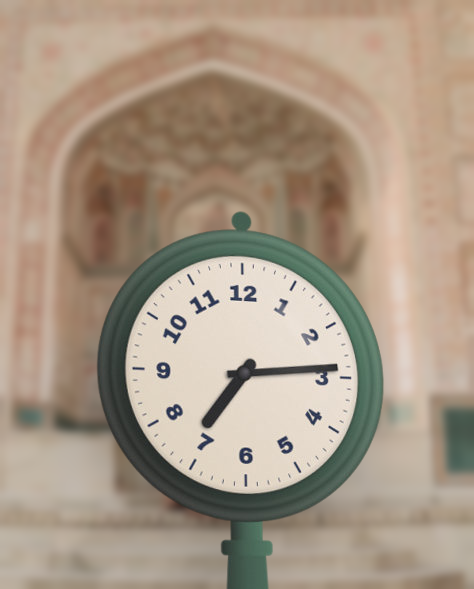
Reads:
{"hour": 7, "minute": 14}
